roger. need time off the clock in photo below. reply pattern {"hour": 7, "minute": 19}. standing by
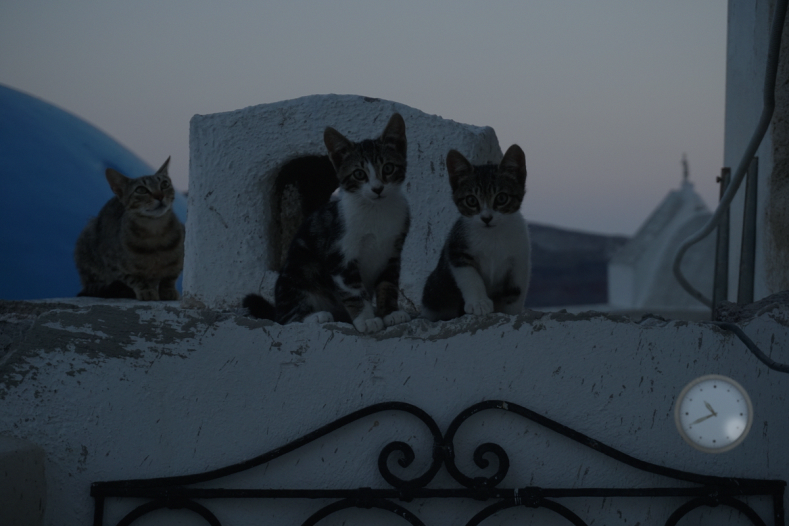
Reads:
{"hour": 10, "minute": 41}
